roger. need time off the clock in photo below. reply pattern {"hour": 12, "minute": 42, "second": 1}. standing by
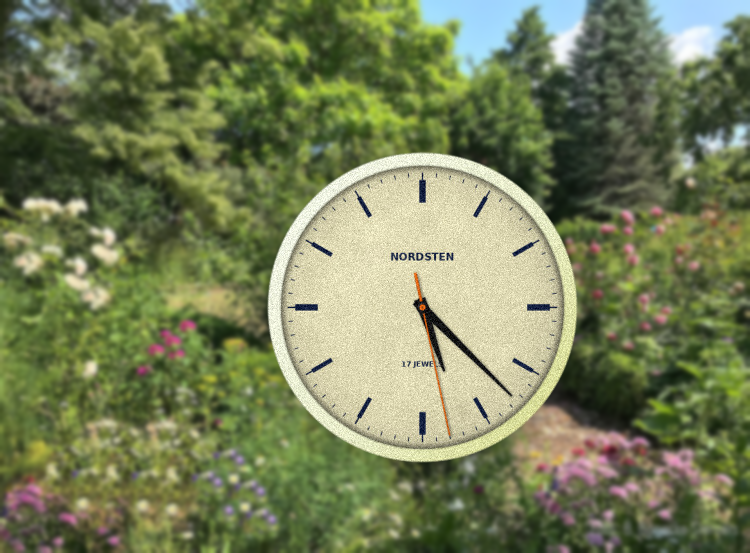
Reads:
{"hour": 5, "minute": 22, "second": 28}
